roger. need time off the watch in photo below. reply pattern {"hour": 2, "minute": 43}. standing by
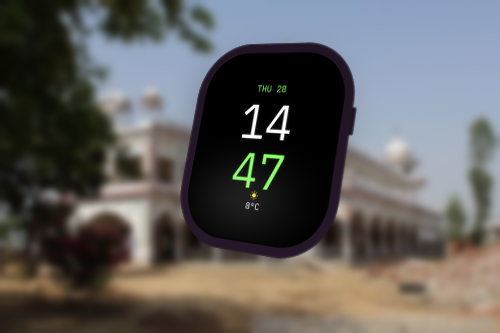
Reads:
{"hour": 14, "minute": 47}
